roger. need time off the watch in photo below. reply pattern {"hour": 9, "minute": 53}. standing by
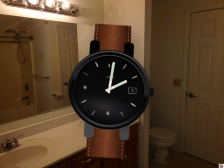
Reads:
{"hour": 2, "minute": 1}
